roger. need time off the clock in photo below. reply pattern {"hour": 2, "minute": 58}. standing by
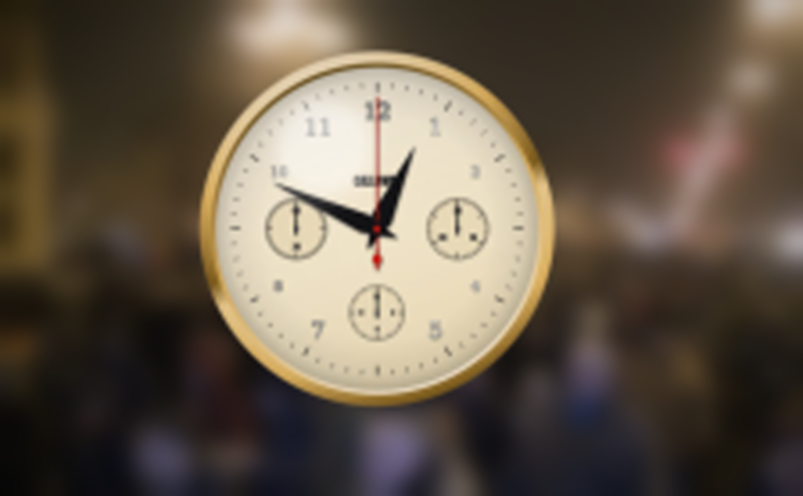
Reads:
{"hour": 12, "minute": 49}
